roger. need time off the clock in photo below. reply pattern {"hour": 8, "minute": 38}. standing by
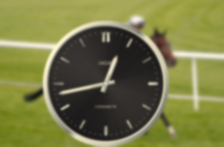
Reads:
{"hour": 12, "minute": 43}
